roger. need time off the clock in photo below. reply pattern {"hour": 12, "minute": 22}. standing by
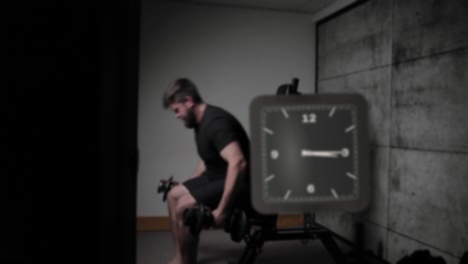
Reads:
{"hour": 3, "minute": 15}
